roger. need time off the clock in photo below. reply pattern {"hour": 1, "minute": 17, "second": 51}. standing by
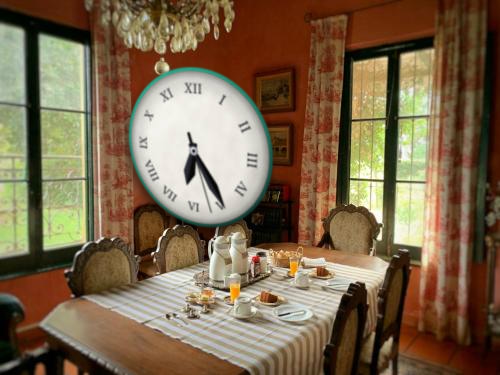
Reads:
{"hour": 6, "minute": 24, "second": 27}
